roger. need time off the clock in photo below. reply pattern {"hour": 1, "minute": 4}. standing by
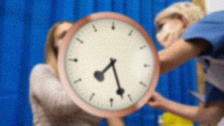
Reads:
{"hour": 7, "minute": 27}
